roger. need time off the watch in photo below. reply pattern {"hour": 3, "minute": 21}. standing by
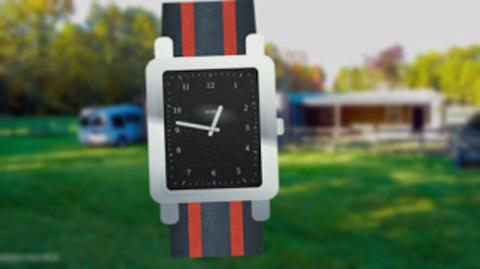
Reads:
{"hour": 12, "minute": 47}
